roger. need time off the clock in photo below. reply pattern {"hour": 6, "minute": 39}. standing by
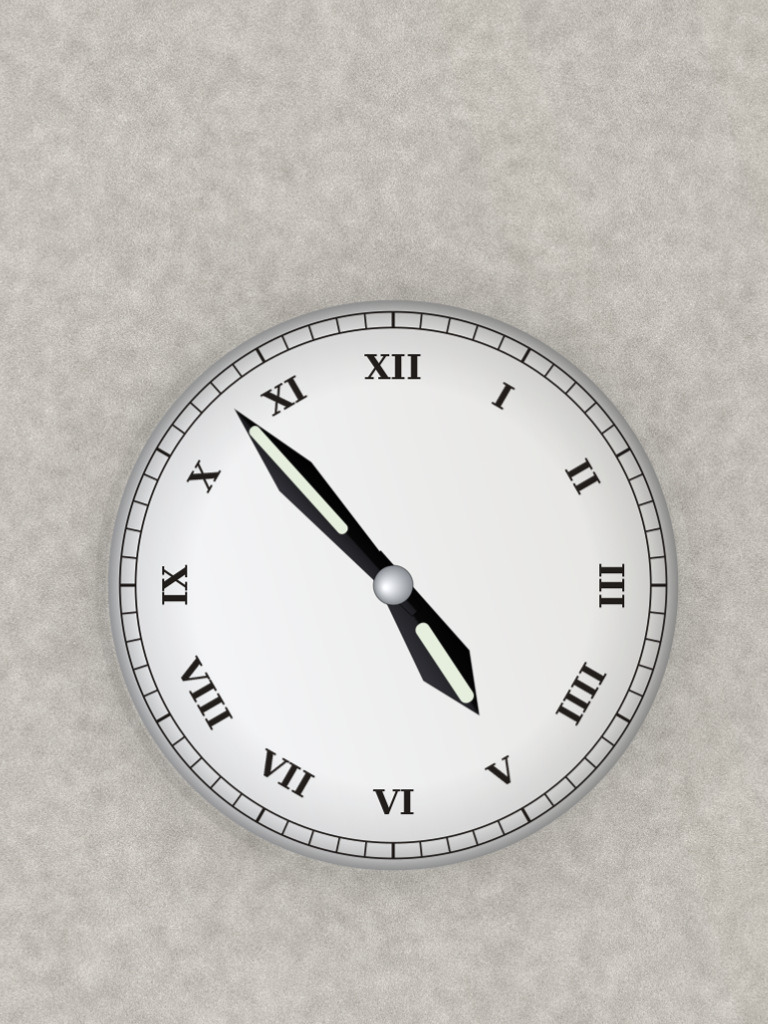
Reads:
{"hour": 4, "minute": 53}
